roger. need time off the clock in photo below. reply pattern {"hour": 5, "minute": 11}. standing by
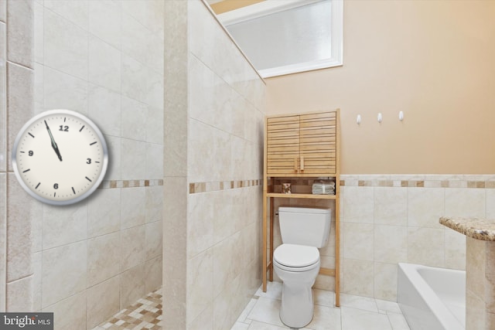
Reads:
{"hour": 10, "minute": 55}
